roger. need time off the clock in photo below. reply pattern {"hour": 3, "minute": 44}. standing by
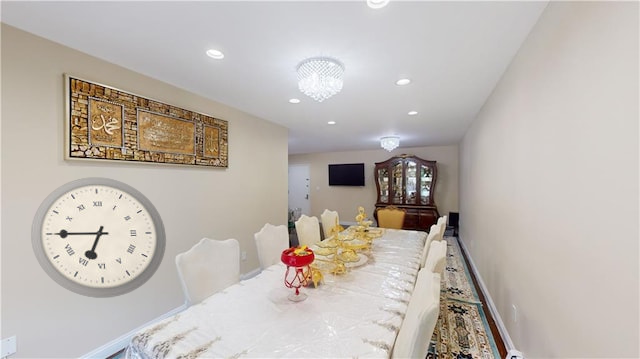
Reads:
{"hour": 6, "minute": 45}
